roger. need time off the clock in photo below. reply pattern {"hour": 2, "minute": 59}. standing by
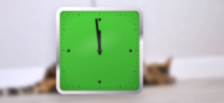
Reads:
{"hour": 11, "minute": 59}
